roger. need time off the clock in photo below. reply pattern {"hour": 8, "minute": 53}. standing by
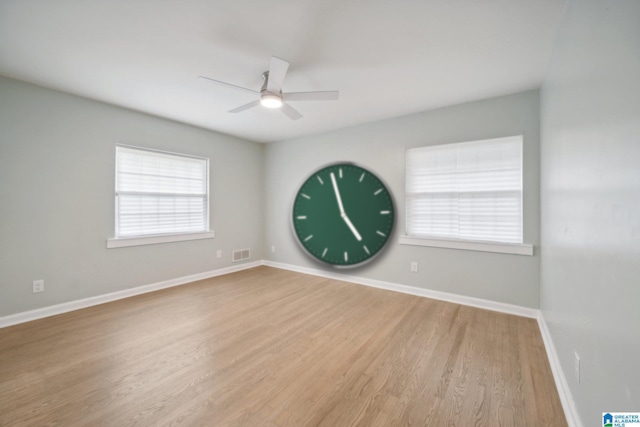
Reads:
{"hour": 4, "minute": 58}
